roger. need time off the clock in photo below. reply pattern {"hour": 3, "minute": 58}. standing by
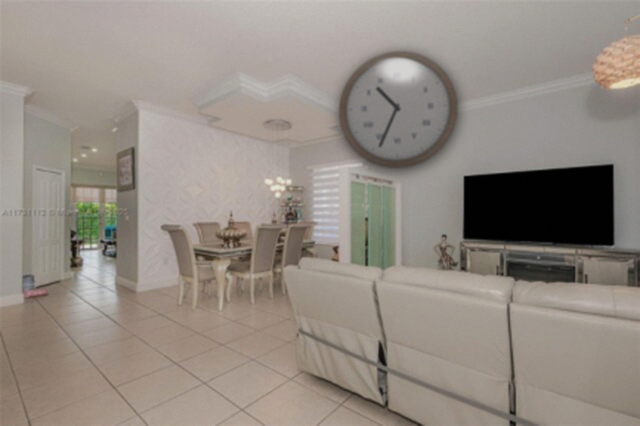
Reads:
{"hour": 10, "minute": 34}
